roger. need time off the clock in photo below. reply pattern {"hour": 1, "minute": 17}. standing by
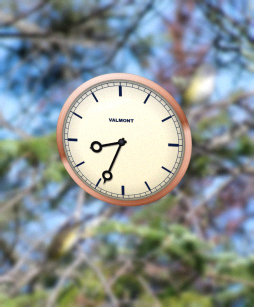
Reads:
{"hour": 8, "minute": 34}
